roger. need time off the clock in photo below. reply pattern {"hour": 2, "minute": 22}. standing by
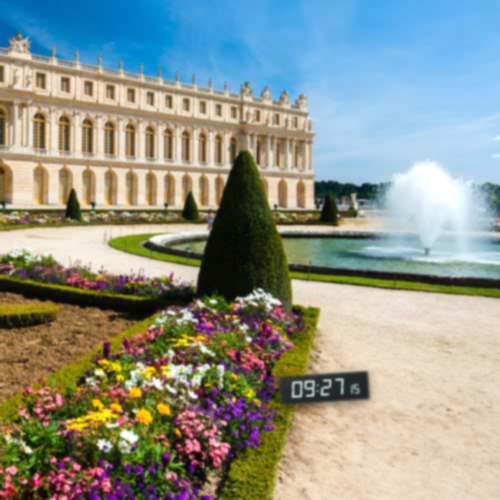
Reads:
{"hour": 9, "minute": 27}
